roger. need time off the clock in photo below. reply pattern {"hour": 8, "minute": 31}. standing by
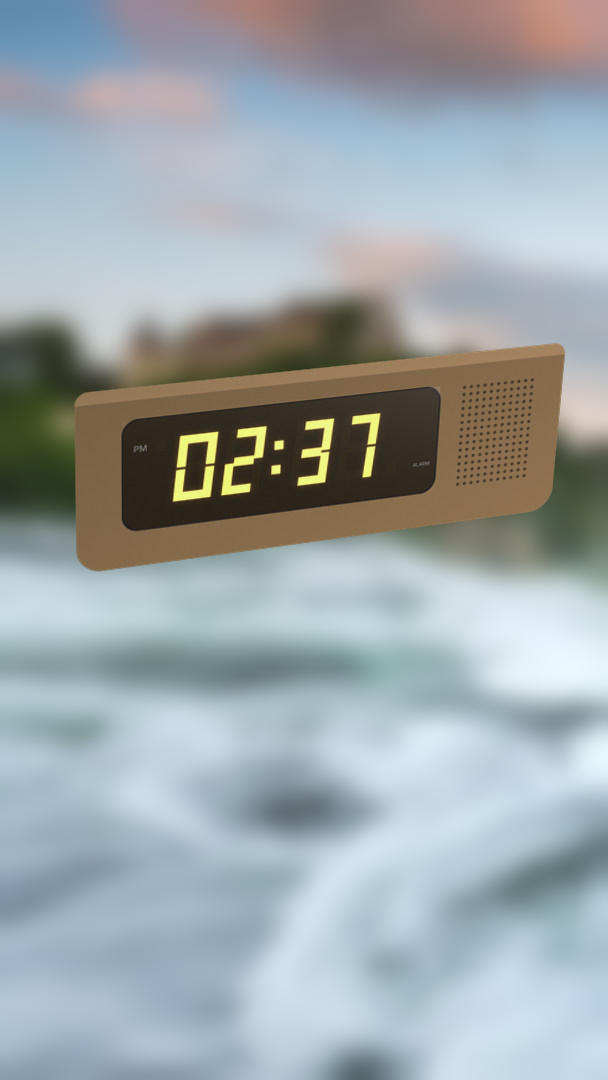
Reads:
{"hour": 2, "minute": 37}
